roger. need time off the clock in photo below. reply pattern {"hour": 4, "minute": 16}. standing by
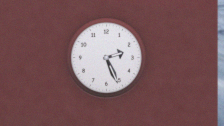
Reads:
{"hour": 2, "minute": 26}
